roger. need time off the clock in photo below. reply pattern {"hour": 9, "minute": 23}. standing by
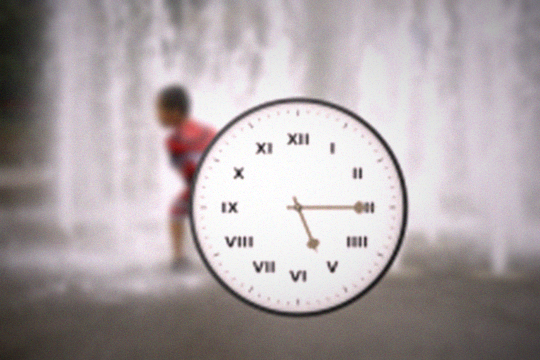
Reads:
{"hour": 5, "minute": 15}
